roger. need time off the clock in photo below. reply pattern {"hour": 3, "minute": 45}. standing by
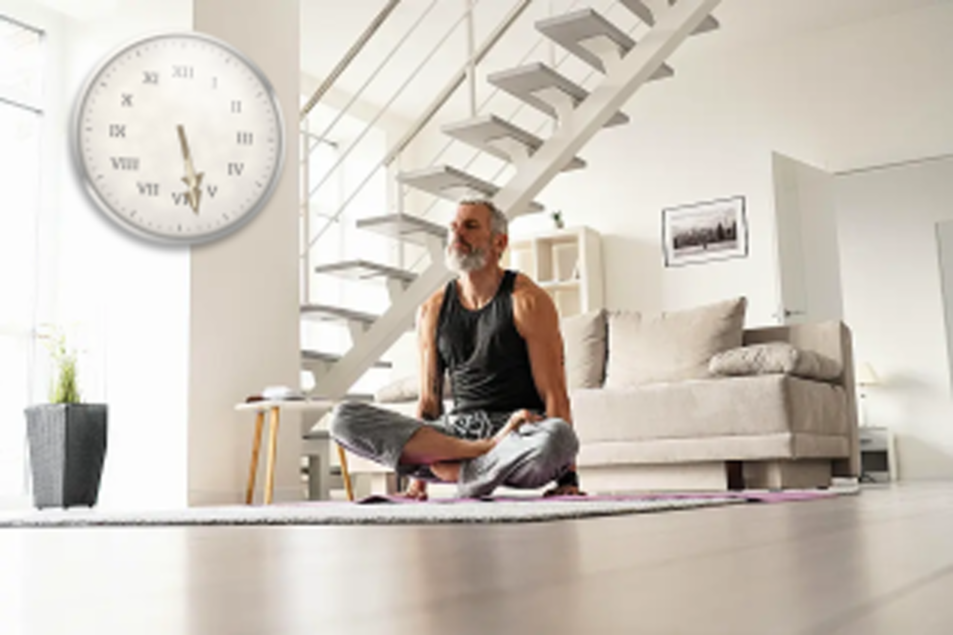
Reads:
{"hour": 5, "minute": 28}
